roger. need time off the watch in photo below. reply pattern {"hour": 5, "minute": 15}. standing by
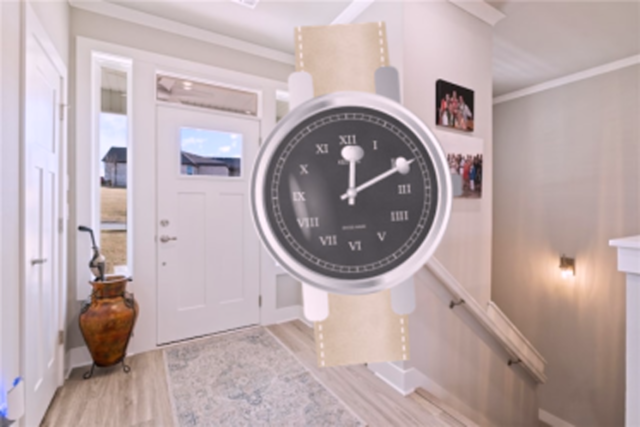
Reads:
{"hour": 12, "minute": 11}
